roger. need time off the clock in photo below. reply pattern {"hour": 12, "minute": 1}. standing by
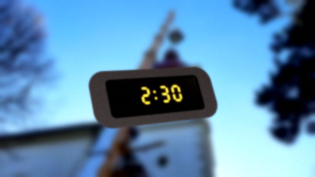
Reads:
{"hour": 2, "minute": 30}
